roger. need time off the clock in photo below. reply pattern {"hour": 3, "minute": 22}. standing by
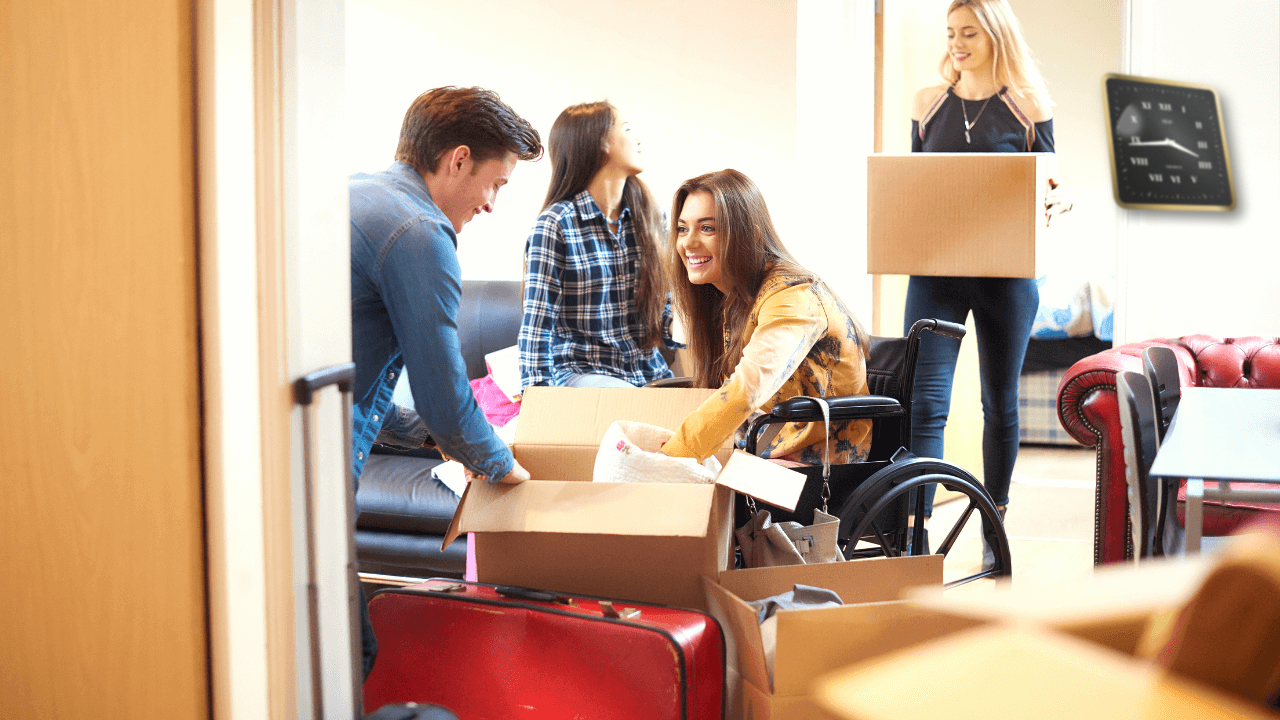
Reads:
{"hour": 3, "minute": 44}
